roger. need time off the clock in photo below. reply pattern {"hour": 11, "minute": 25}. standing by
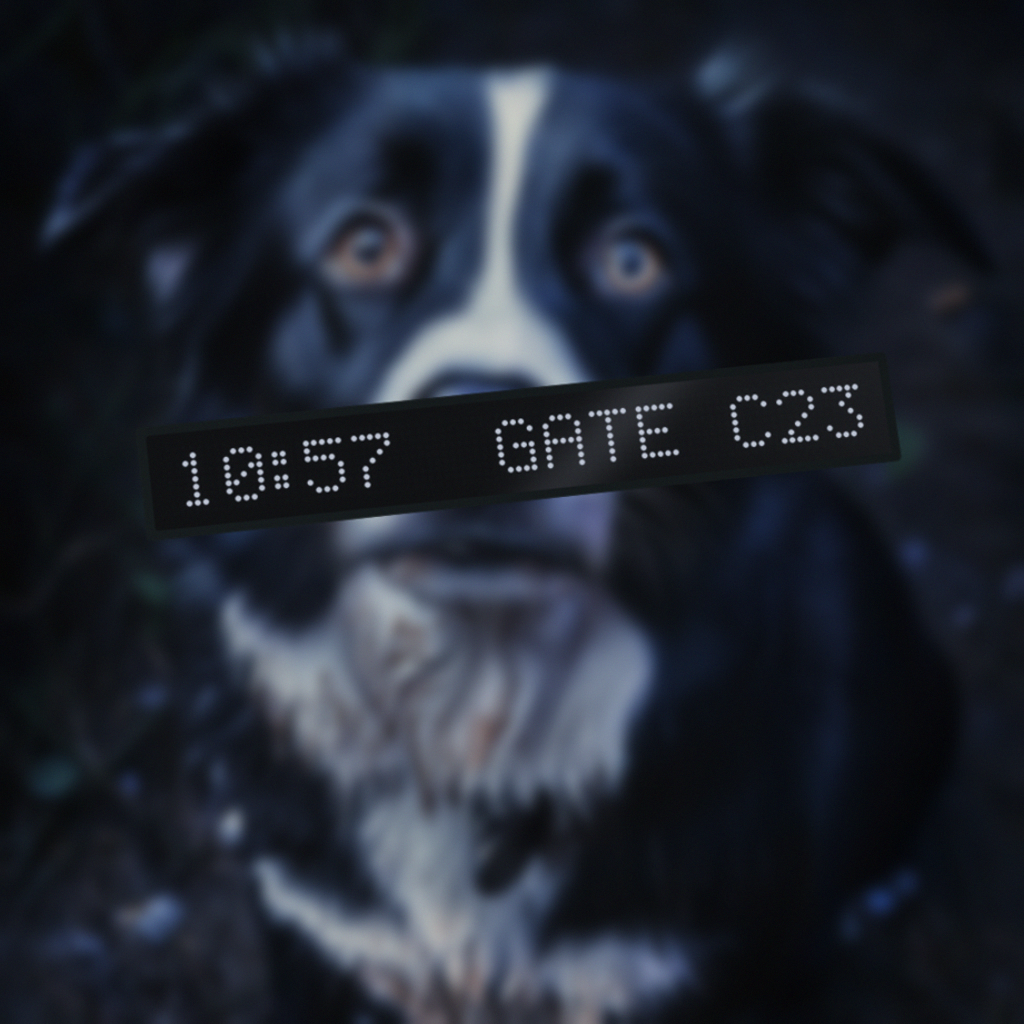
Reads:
{"hour": 10, "minute": 57}
